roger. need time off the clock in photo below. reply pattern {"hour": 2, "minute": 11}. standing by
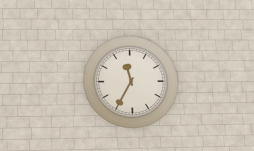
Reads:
{"hour": 11, "minute": 35}
